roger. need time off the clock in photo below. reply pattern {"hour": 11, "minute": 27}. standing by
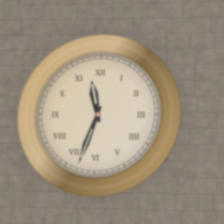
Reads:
{"hour": 11, "minute": 33}
